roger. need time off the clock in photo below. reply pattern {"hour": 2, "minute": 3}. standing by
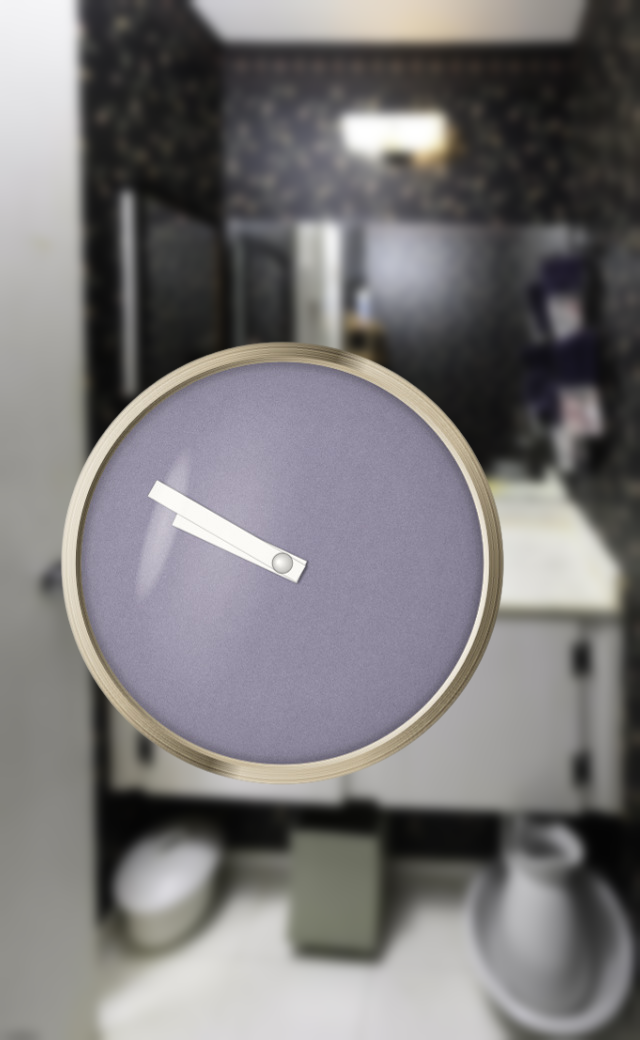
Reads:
{"hour": 9, "minute": 50}
